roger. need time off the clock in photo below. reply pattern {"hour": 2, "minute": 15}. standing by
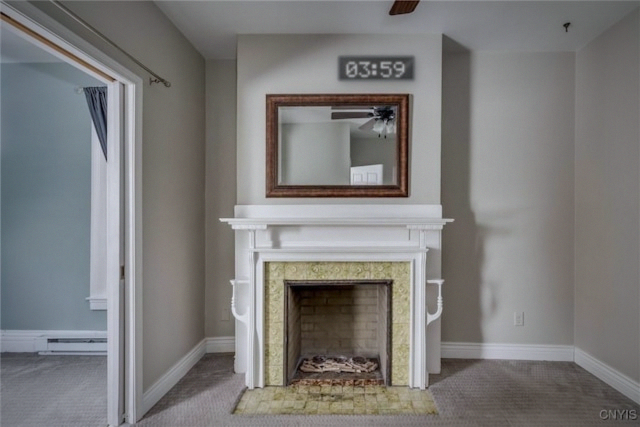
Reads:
{"hour": 3, "minute": 59}
